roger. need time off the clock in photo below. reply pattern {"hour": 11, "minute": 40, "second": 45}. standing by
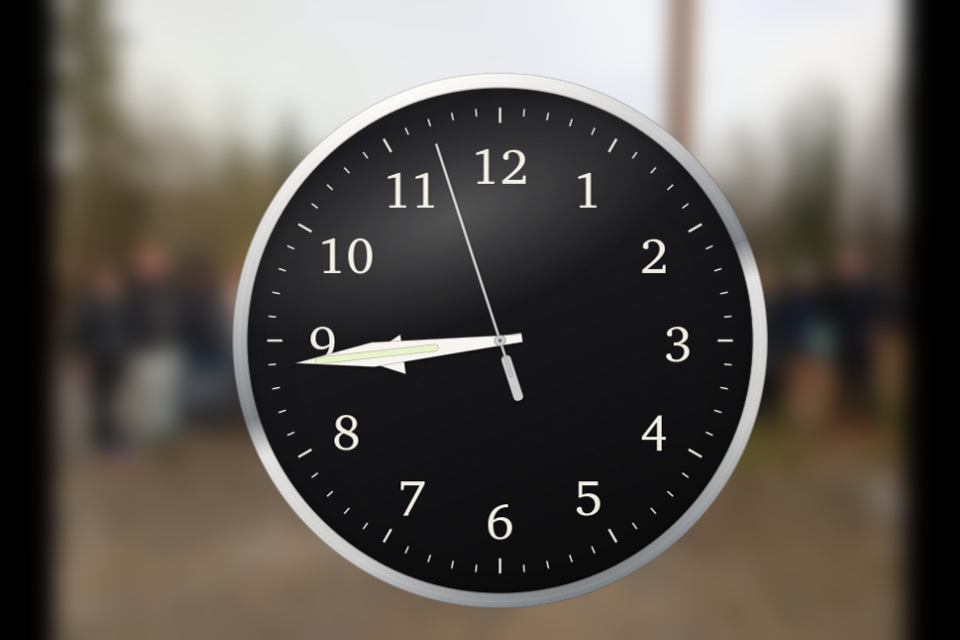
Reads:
{"hour": 8, "minute": 43, "second": 57}
